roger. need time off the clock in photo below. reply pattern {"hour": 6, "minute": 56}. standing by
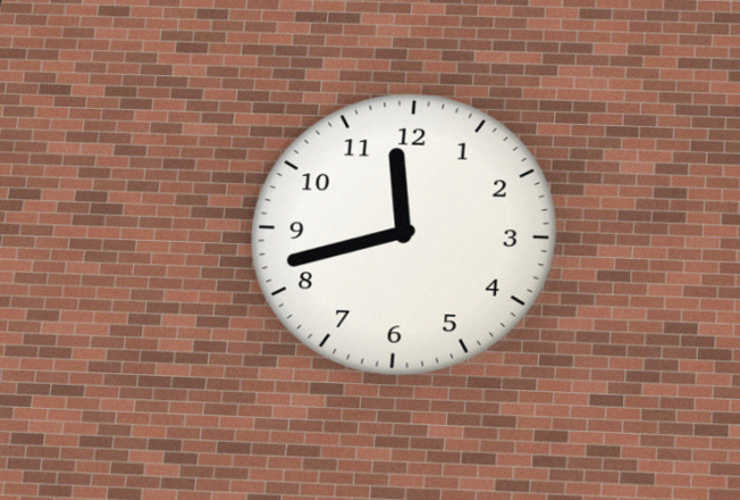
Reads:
{"hour": 11, "minute": 42}
